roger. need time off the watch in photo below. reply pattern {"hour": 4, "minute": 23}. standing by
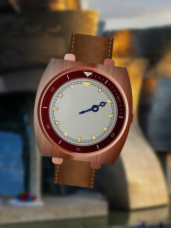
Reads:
{"hour": 2, "minute": 10}
